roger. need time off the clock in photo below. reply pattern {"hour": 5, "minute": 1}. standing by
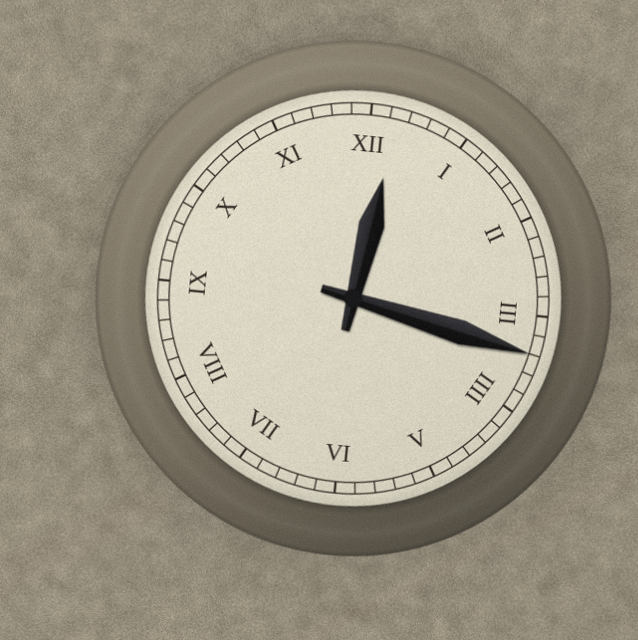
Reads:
{"hour": 12, "minute": 17}
